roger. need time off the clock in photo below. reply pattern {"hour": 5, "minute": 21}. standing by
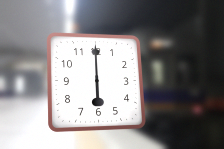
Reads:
{"hour": 6, "minute": 0}
